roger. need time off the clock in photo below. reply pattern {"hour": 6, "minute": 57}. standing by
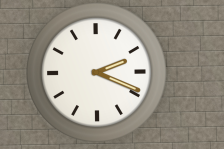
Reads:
{"hour": 2, "minute": 19}
